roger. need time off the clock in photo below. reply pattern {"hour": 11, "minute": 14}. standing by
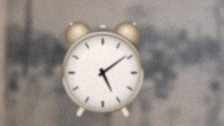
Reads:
{"hour": 5, "minute": 9}
